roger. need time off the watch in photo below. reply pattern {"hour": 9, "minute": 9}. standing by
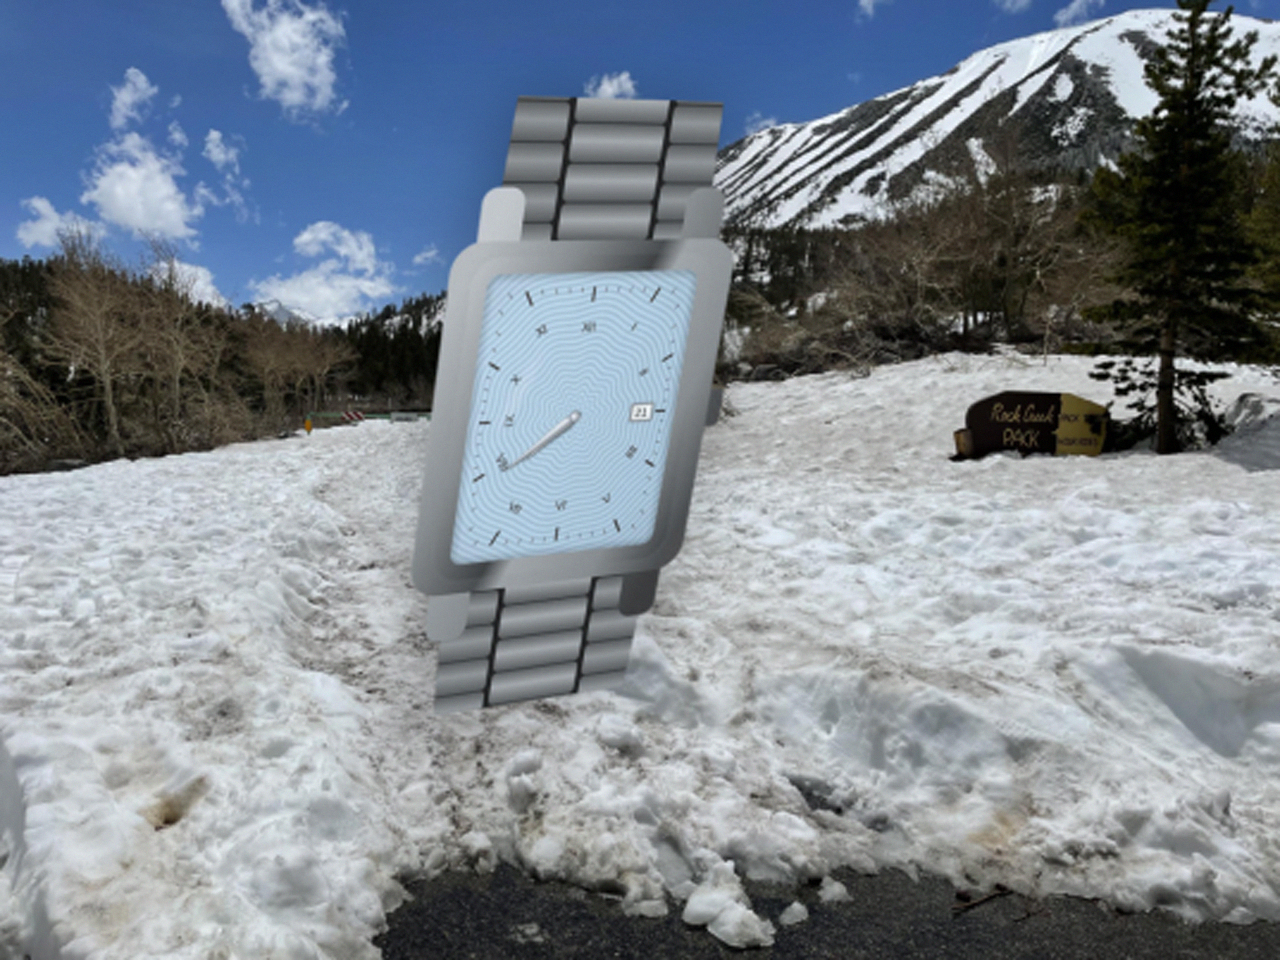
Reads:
{"hour": 7, "minute": 39}
